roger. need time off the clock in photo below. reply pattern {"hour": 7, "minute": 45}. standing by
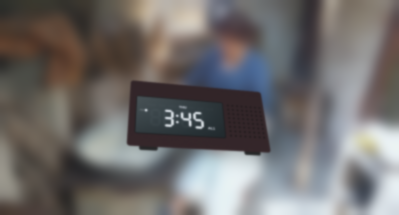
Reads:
{"hour": 3, "minute": 45}
